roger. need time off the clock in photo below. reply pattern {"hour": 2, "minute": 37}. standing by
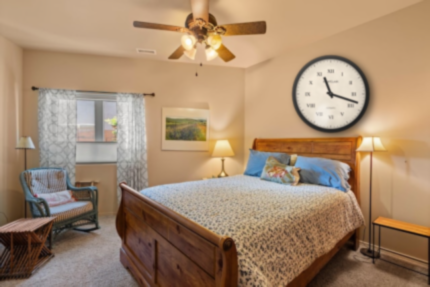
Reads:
{"hour": 11, "minute": 18}
